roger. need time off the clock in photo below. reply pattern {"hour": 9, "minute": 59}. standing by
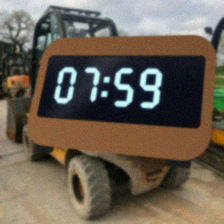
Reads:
{"hour": 7, "minute": 59}
